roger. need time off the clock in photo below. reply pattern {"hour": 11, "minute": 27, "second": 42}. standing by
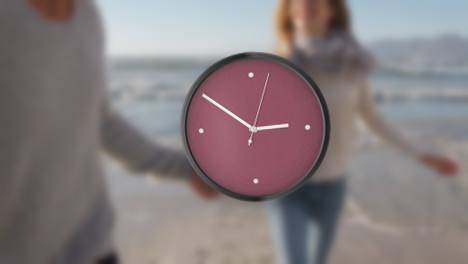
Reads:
{"hour": 2, "minute": 51, "second": 3}
